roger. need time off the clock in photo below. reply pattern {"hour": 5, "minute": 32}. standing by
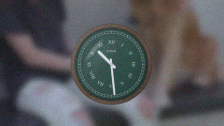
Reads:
{"hour": 10, "minute": 29}
